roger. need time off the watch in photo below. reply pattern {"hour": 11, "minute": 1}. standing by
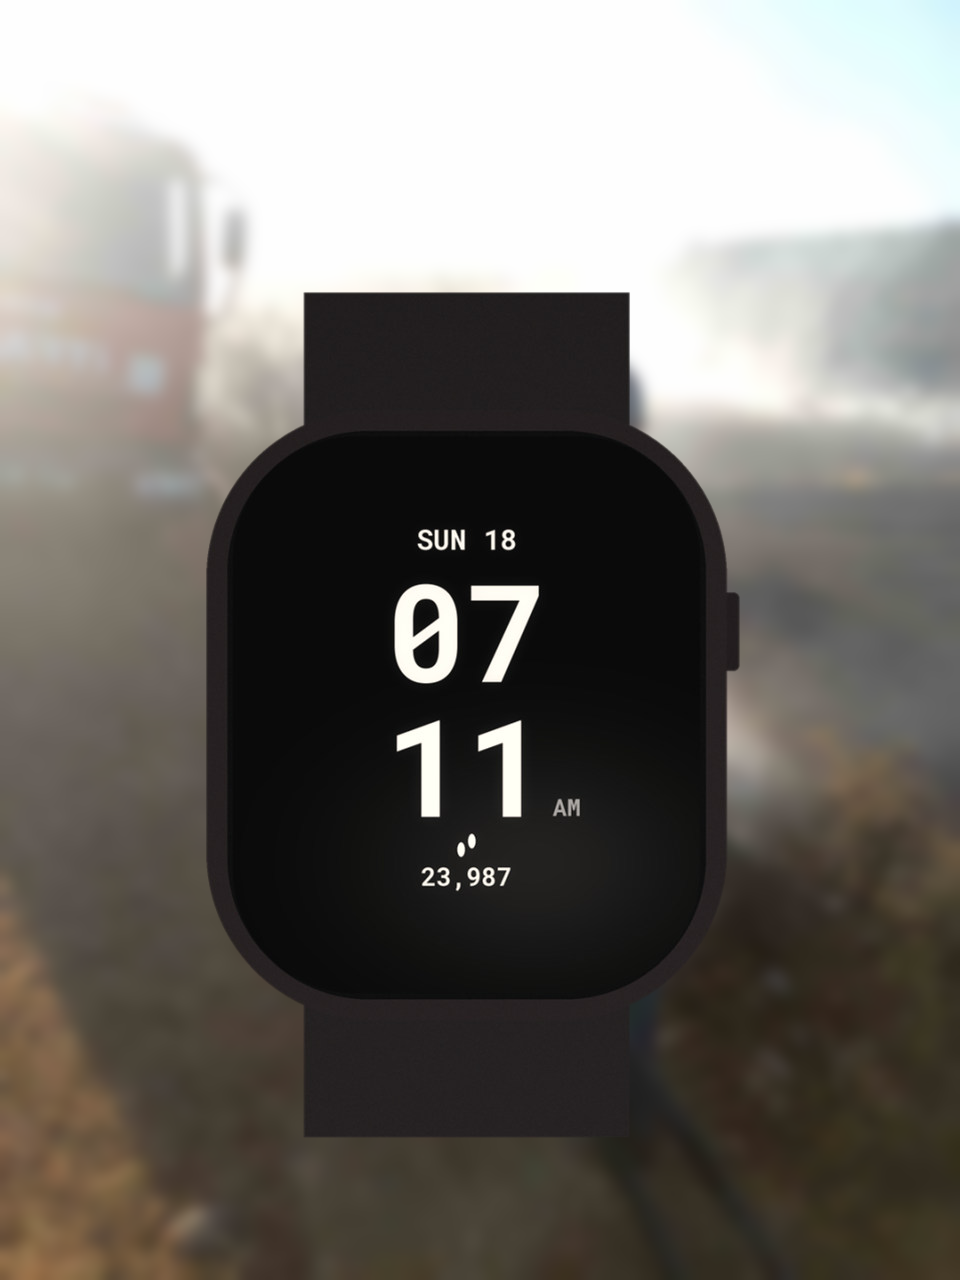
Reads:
{"hour": 7, "minute": 11}
